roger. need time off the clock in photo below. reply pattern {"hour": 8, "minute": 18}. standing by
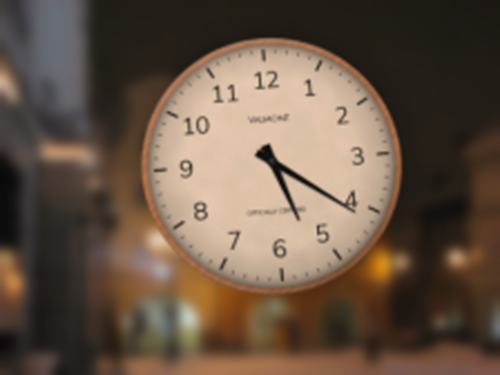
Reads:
{"hour": 5, "minute": 21}
